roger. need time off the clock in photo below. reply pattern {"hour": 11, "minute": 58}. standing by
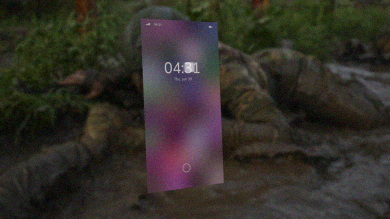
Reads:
{"hour": 4, "minute": 31}
